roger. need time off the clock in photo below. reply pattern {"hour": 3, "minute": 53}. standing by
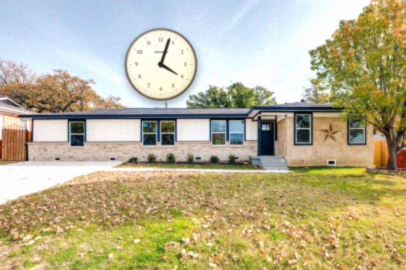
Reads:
{"hour": 4, "minute": 3}
